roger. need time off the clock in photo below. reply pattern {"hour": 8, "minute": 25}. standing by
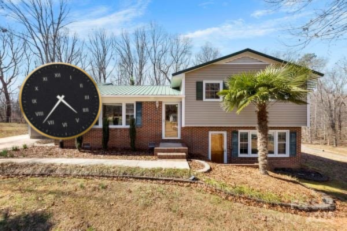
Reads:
{"hour": 4, "minute": 37}
